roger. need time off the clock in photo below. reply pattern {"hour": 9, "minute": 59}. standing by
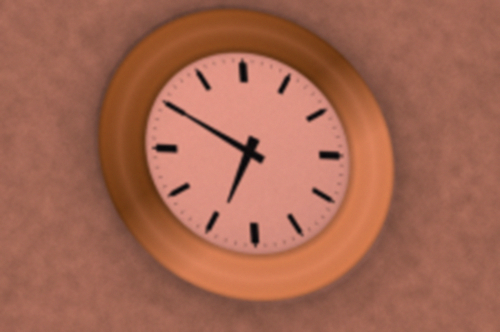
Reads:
{"hour": 6, "minute": 50}
